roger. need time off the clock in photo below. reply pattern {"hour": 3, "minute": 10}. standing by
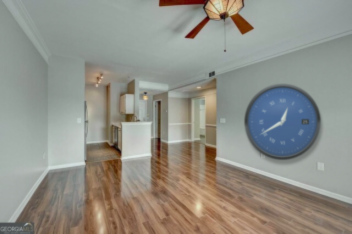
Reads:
{"hour": 12, "minute": 40}
